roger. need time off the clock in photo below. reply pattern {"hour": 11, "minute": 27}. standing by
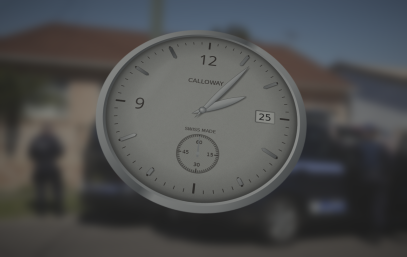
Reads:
{"hour": 2, "minute": 6}
